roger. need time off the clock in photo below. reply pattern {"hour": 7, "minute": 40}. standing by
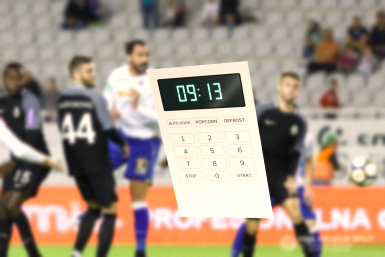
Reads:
{"hour": 9, "minute": 13}
